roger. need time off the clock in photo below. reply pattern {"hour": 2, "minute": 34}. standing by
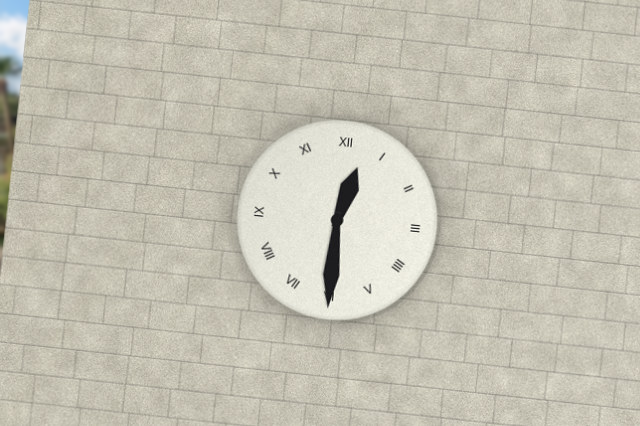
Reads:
{"hour": 12, "minute": 30}
